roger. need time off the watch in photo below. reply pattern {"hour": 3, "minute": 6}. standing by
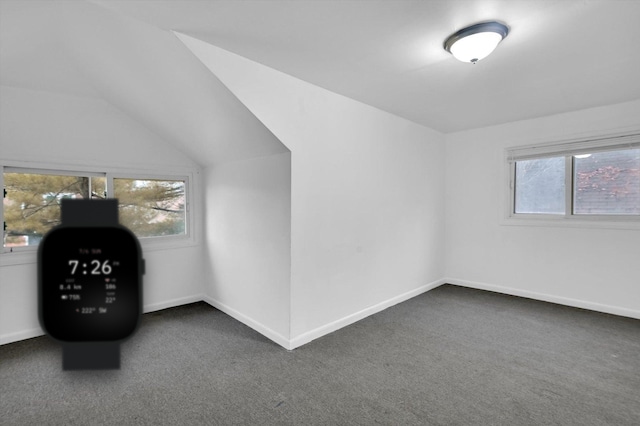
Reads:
{"hour": 7, "minute": 26}
